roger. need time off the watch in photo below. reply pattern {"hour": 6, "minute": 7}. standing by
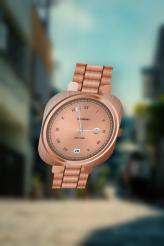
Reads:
{"hour": 2, "minute": 57}
